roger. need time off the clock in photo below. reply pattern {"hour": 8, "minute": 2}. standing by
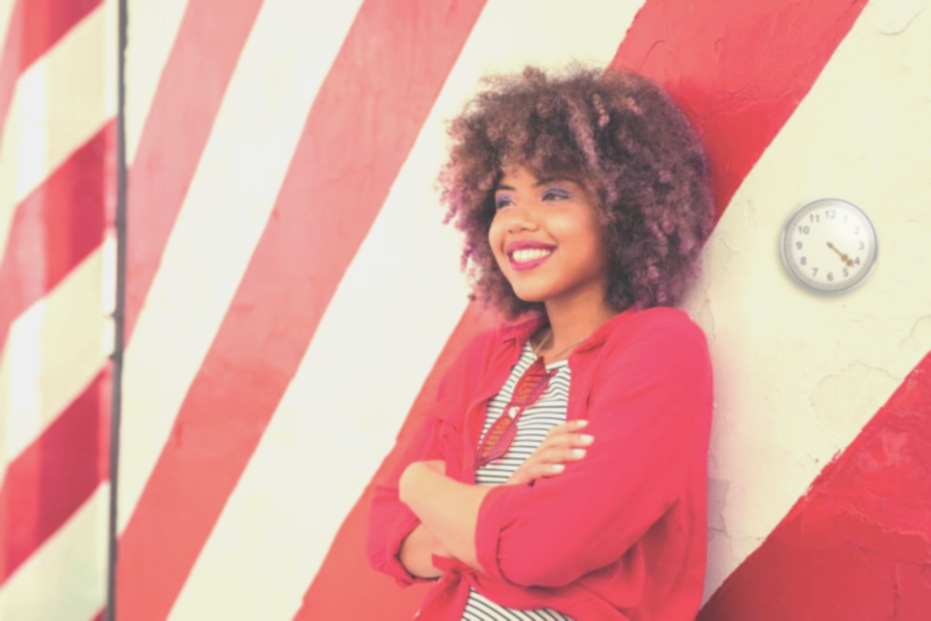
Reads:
{"hour": 4, "minute": 22}
